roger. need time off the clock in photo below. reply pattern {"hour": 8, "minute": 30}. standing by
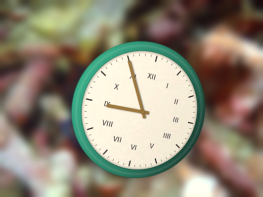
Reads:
{"hour": 8, "minute": 55}
